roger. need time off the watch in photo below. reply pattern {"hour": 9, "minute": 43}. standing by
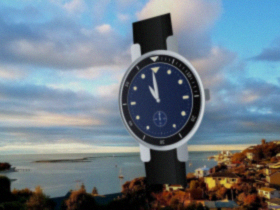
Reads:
{"hour": 10, "minute": 59}
